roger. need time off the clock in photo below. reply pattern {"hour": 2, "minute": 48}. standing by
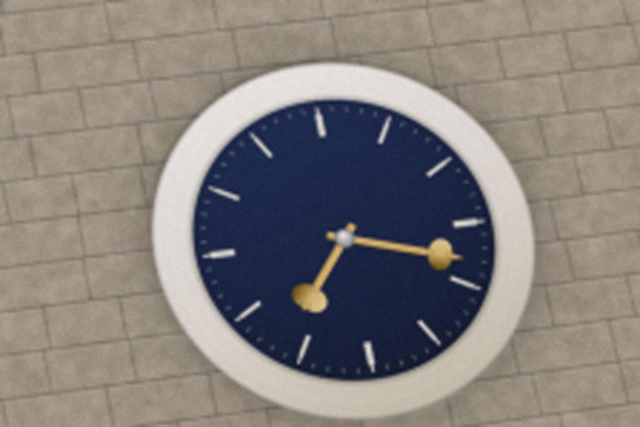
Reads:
{"hour": 7, "minute": 18}
